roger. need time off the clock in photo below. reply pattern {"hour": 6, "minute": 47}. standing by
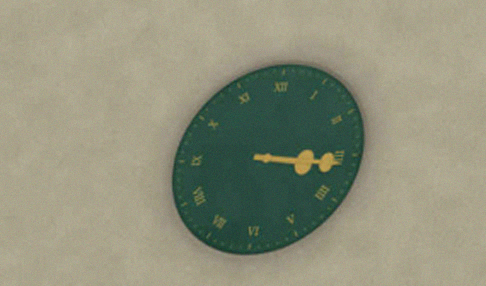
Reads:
{"hour": 3, "minute": 16}
